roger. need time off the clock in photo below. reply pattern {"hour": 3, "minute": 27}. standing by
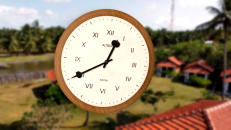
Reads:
{"hour": 12, "minute": 40}
